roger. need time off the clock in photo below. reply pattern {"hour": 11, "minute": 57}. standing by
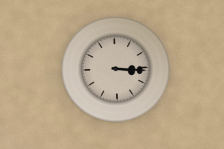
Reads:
{"hour": 3, "minute": 16}
